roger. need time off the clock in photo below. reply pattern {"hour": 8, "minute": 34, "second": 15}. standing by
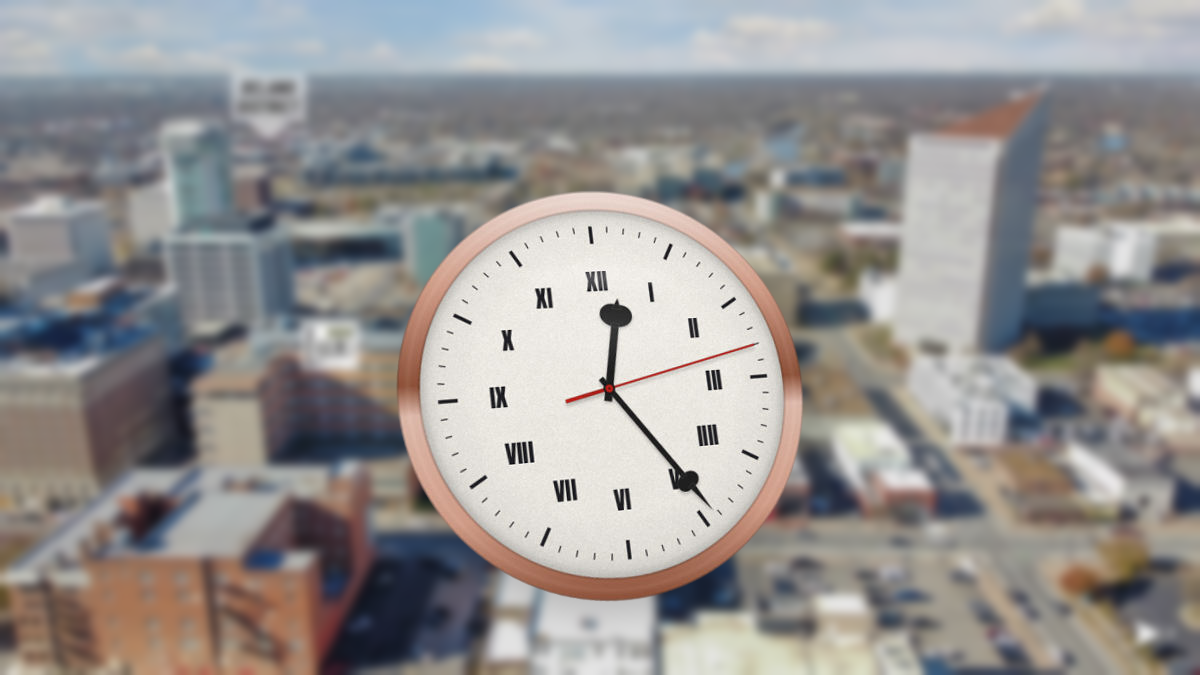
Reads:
{"hour": 12, "minute": 24, "second": 13}
